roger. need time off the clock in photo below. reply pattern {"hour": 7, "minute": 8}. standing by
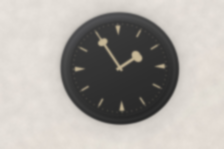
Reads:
{"hour": 1, "minute": 55}
